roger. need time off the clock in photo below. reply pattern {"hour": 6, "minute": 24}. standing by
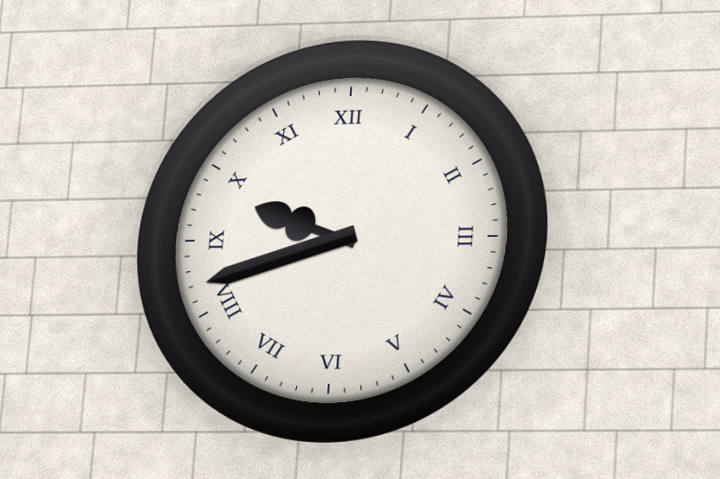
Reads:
{"hour": 9, "minute": 42}
